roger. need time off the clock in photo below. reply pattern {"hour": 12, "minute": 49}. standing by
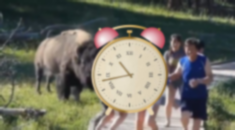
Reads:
{"hour": 10, "minute": 43}
